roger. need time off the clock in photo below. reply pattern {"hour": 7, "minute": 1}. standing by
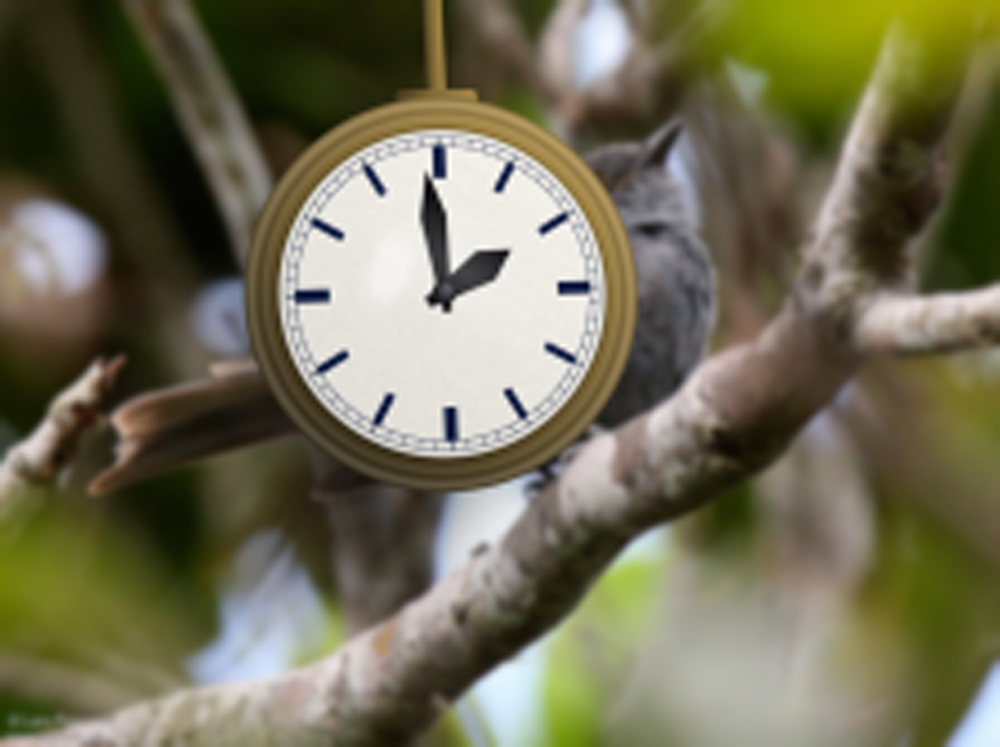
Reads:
{"hour": 1, "minute": 59}
